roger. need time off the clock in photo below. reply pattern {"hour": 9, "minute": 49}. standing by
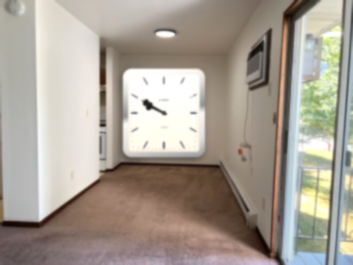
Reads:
{"hour": 9, "minute": 50}
